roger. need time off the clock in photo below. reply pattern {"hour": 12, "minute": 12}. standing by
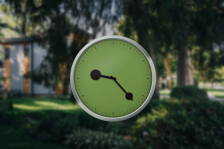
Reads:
{"hour": 9, "minute": 23}
